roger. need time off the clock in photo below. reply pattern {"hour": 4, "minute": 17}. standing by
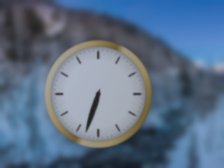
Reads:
{"hour": 6, "minute": 33}
